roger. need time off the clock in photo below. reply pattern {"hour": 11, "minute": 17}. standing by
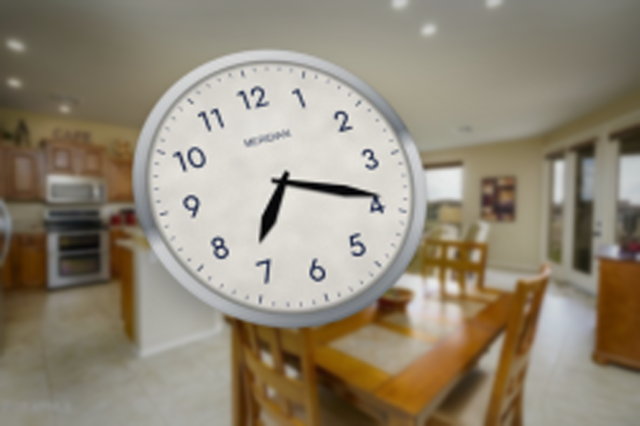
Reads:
{"hour": 7, "minute": 19}
